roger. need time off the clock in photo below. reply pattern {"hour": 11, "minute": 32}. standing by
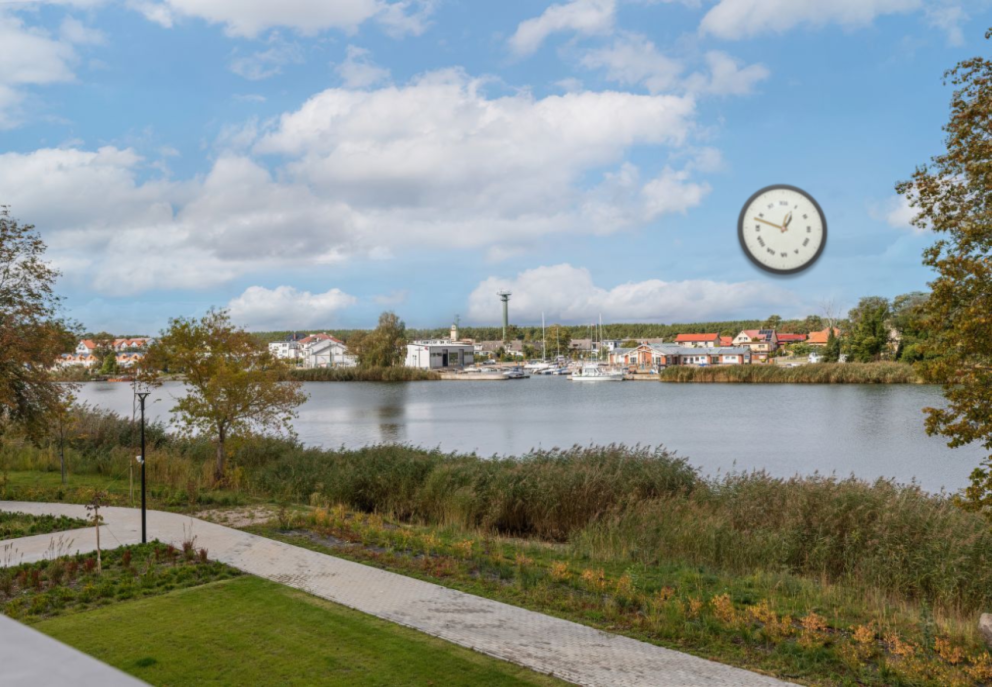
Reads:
{"hour": 12, "minute": 48}
